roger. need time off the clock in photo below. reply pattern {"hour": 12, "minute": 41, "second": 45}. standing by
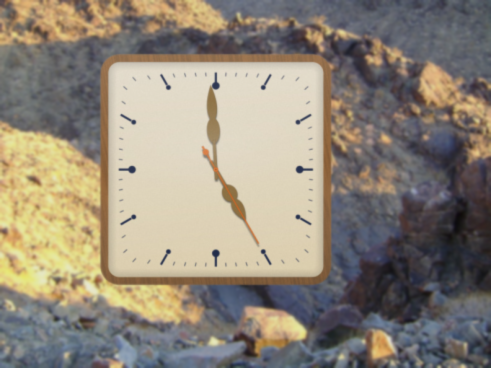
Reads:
{"hour": 4, "minute": 59, "second": 25}
